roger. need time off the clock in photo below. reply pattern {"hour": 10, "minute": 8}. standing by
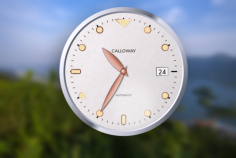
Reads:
{"hour": 10, "minute": 35}
